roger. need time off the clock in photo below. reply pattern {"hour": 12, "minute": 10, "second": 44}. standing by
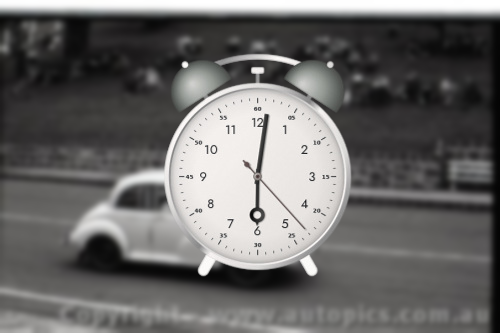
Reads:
{"hour": 6, "minute": 1, "second": 23}
